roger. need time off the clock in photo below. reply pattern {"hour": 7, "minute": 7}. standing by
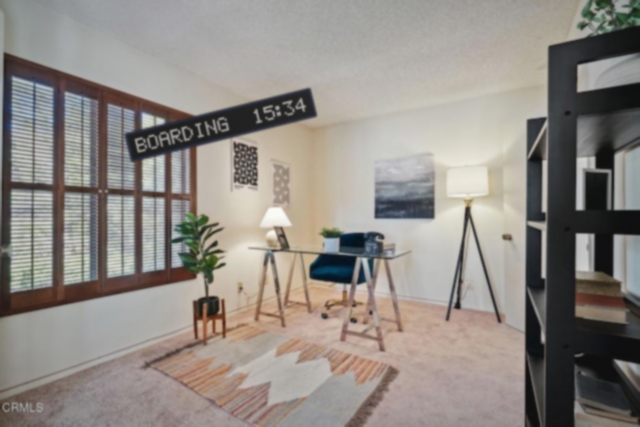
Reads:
{"hour": 15, "minute": 34}
